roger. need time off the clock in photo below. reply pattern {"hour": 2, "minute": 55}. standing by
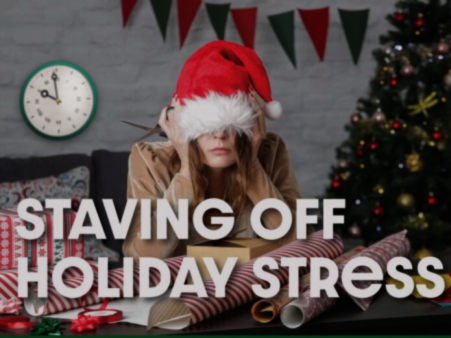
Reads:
{"hour": 9, "minute": 59}
